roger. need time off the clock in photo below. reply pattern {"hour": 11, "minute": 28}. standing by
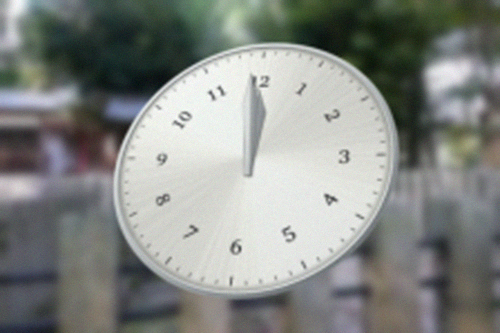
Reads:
{"hour": 11, "minute": 59}
